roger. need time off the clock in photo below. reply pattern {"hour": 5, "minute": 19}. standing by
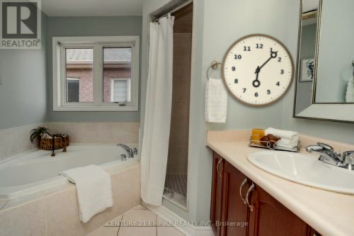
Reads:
{"hour": 6, "minute": 7}
